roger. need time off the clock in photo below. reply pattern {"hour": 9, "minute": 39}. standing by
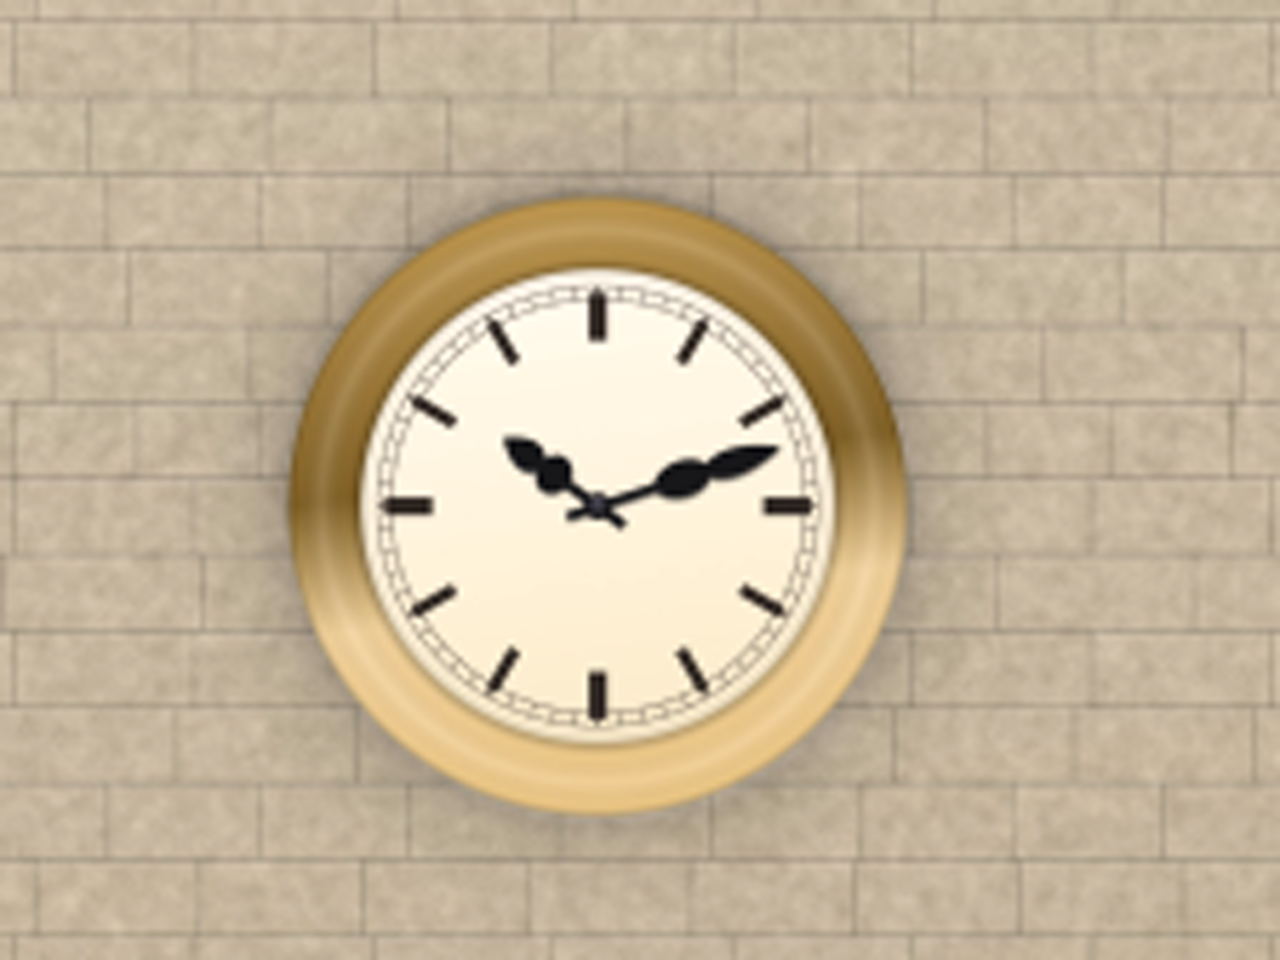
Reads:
{"hour": 10, "minute": 12}
